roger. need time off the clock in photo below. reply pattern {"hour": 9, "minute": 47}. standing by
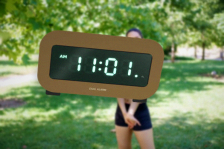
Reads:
{"hour": 11, "minute": 1}
